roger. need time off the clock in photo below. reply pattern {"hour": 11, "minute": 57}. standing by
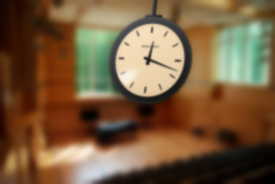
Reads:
{"hour": 12, "minute": 18}
